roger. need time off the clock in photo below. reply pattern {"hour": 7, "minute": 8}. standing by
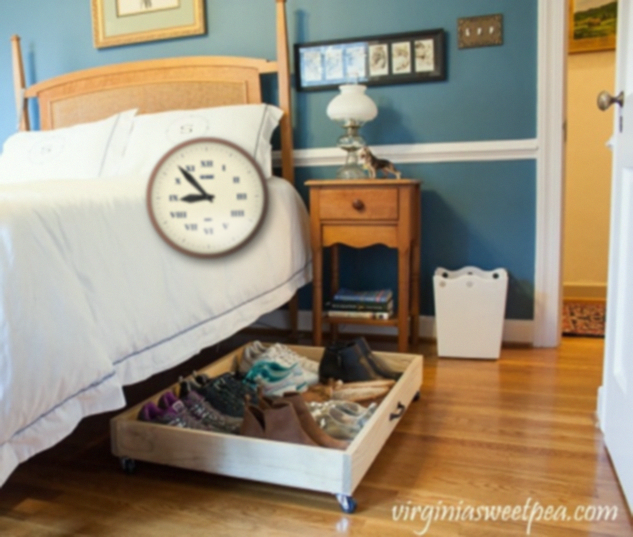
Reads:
{"hour": 8, "minute": 53}
